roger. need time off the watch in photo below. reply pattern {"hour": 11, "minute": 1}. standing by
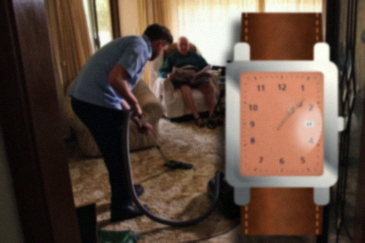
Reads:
{"hour": 1, "minute": 7}
